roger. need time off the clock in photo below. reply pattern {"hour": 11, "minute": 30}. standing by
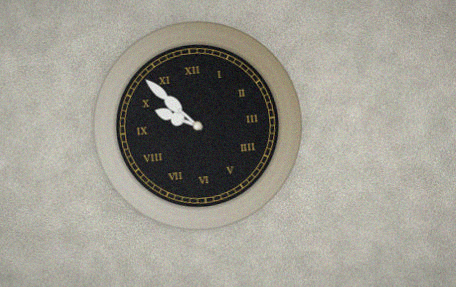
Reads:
{"hour": 9, "minute": 53}
